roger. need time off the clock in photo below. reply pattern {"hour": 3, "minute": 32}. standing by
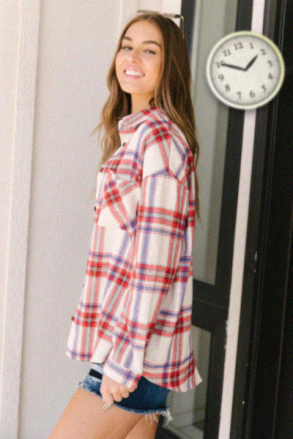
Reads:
{"hour": 1, "minute": 50}
